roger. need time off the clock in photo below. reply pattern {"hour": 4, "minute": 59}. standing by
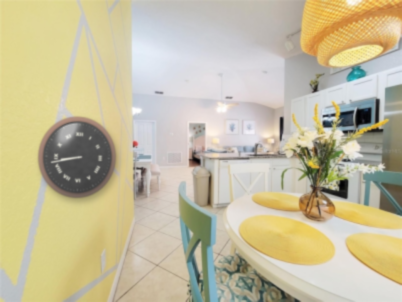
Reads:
{"hour": 8, "minute": 43}
